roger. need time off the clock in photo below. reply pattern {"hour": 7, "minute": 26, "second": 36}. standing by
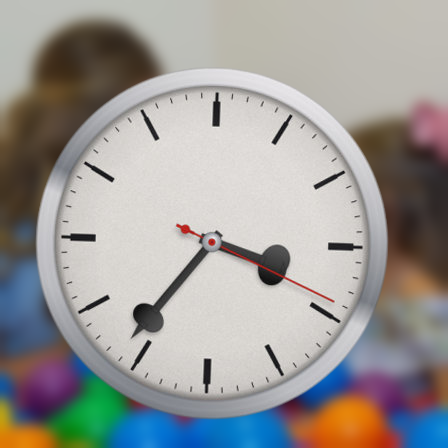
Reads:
{"hour": 3, "minute": 36, "second": 19}
